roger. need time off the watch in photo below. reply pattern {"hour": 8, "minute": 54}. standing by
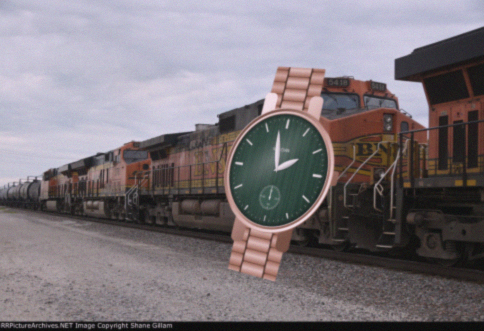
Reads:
{"hour": 1, "minute": 58}
